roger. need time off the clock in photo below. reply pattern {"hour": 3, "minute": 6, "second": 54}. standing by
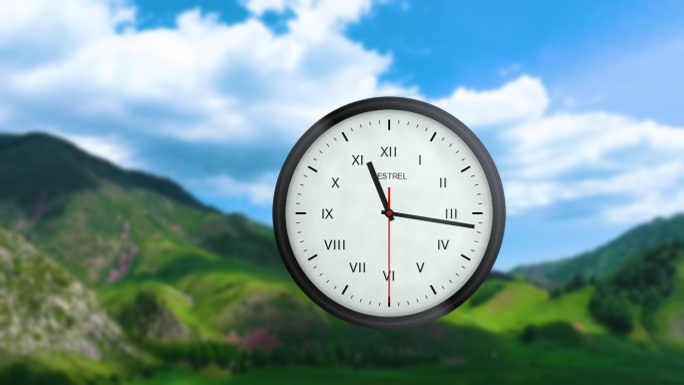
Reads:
{"hour": 11, "minute": 16, "second": 30}
